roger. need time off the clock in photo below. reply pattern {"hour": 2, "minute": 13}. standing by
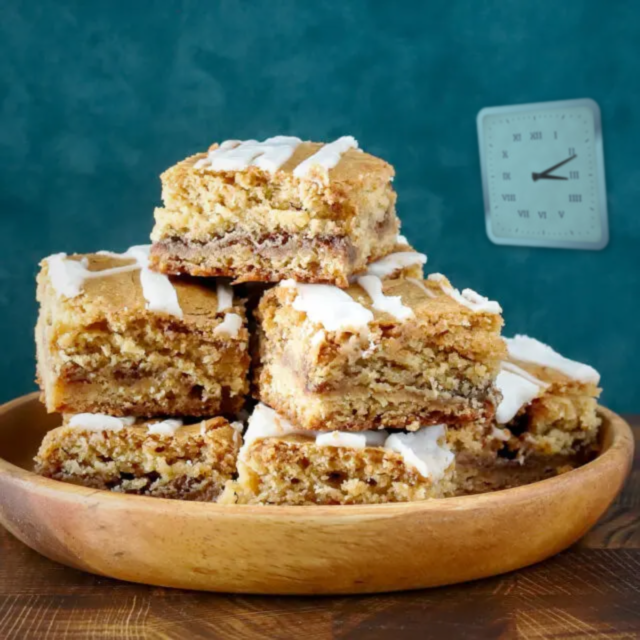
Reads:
{"hour": 3, "minute": 11}
